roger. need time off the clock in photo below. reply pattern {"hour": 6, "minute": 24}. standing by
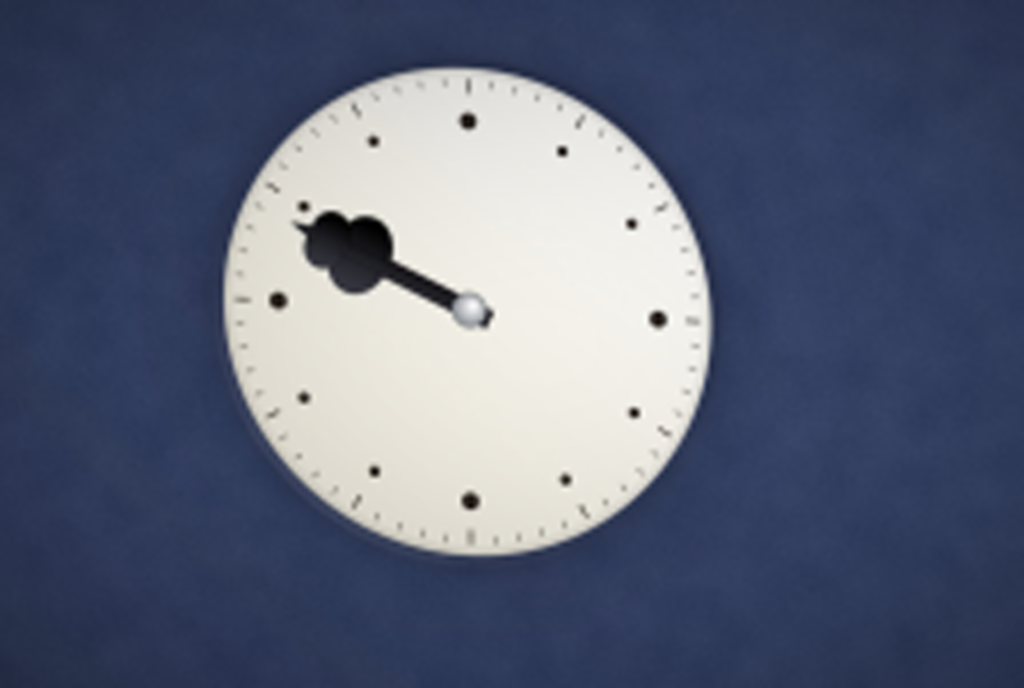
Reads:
{"hour": 9, "minute": 49}
